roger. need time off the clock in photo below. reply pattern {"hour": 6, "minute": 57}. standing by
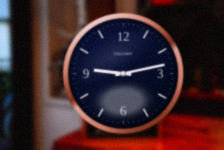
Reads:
{"hour": 9, "minute": 13}
